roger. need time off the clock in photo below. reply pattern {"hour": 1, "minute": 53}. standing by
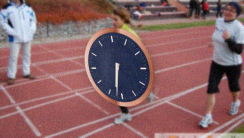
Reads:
{"hour": 6, "minute": 32}
